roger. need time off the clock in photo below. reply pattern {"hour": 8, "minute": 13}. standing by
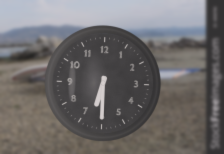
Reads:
{"hour": 6, "minute": 30}
